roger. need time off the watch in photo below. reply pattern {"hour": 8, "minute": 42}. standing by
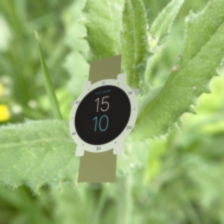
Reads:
{"hour": 15, "minute": 10}
